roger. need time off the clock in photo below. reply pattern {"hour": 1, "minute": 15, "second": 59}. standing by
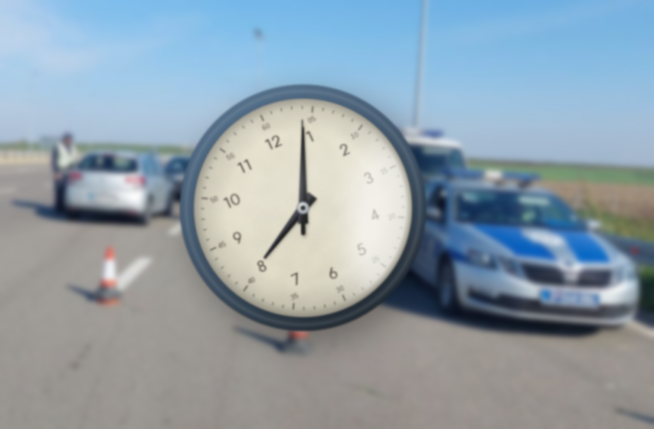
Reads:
{"hour": 8, "minute": 4, "second": 4}
